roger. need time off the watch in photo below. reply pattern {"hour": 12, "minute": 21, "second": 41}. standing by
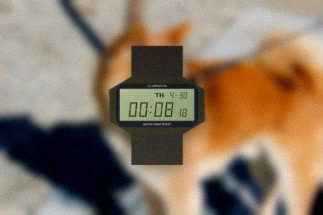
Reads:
{"hour": 0, "minute": 8, "second": 18}
